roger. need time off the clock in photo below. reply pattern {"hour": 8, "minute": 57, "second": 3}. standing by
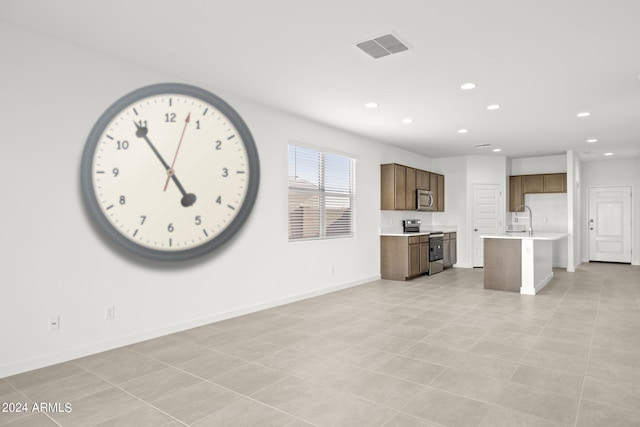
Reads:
{"hour": 4, "minute": 54, "second": 3}
